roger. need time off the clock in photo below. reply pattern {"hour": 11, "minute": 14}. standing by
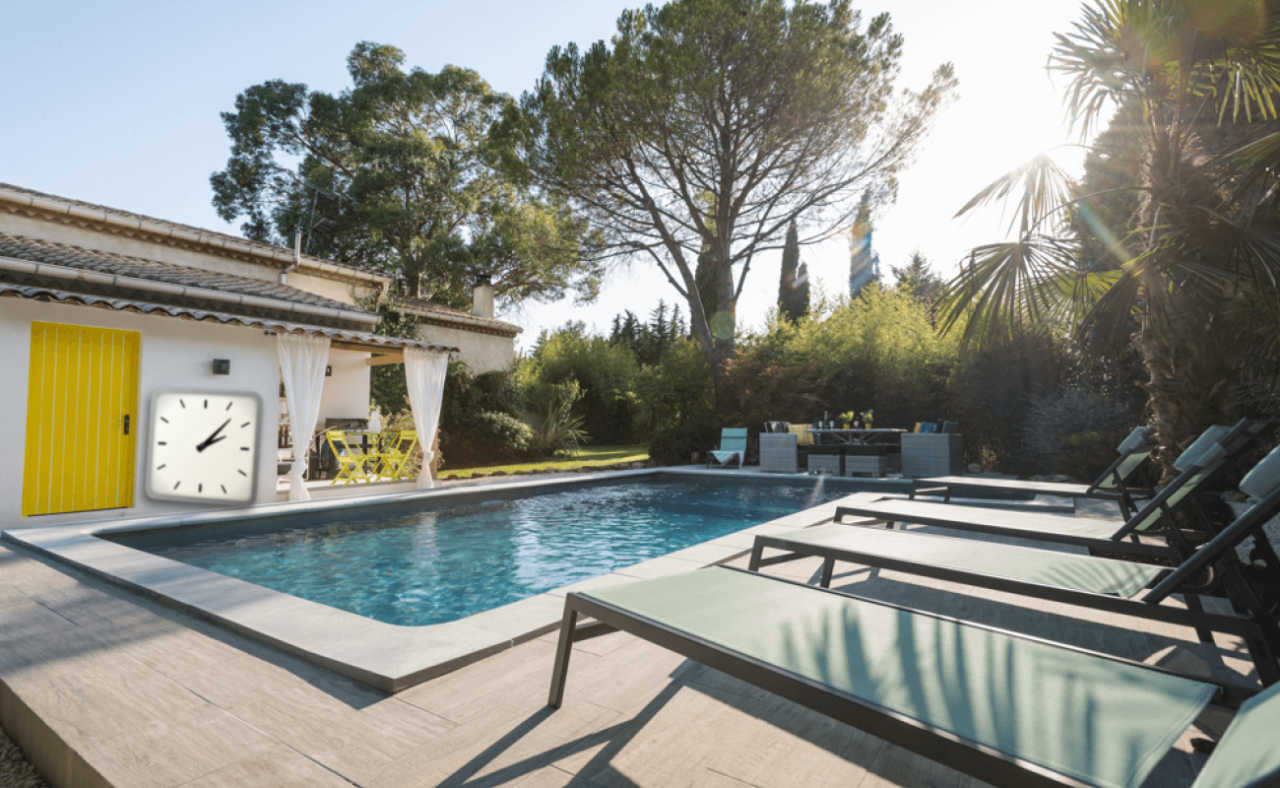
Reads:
{"hour": 2, "minute": 7}
